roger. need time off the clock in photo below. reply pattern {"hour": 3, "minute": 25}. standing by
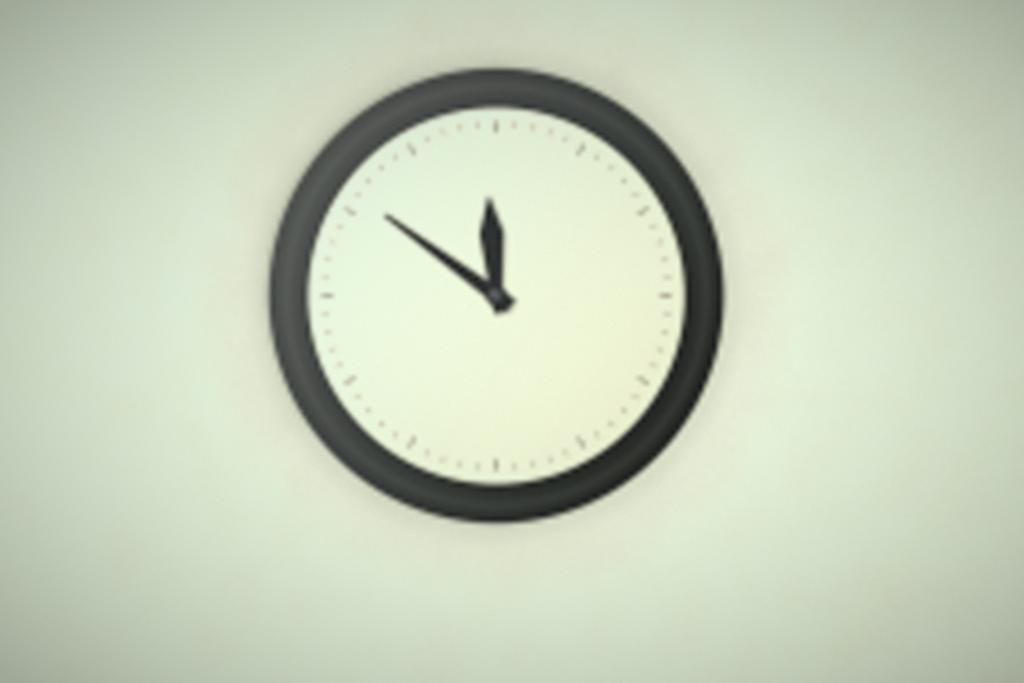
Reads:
{"hour": 11, "minute": 51}
